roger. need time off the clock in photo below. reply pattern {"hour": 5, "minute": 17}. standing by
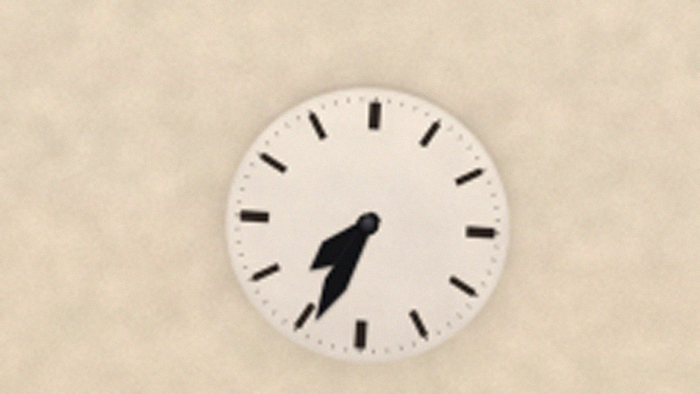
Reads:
{"hour": 7, "minute": 34}
